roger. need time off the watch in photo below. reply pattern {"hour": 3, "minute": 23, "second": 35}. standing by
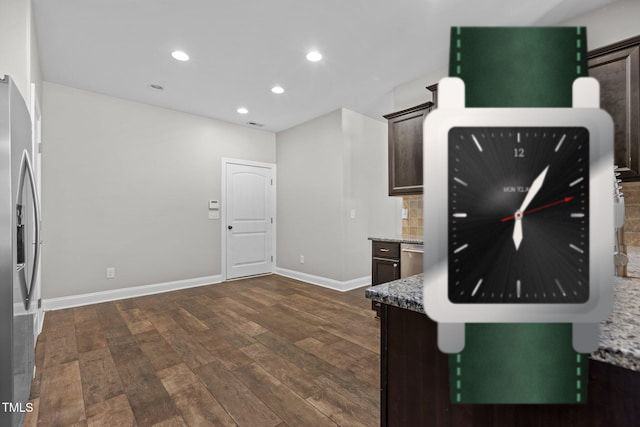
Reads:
{"hour": 6, "minute": 5, "second": 12}
